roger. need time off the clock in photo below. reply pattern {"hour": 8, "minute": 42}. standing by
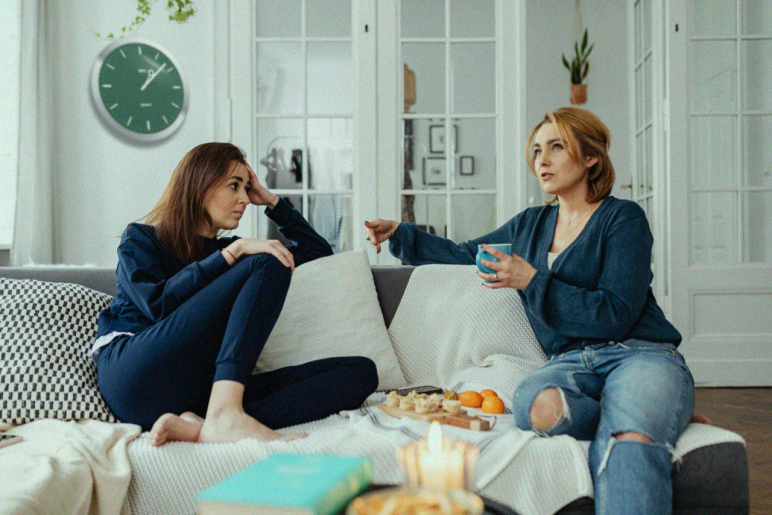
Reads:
{"hour": 1, "minute": 8}
